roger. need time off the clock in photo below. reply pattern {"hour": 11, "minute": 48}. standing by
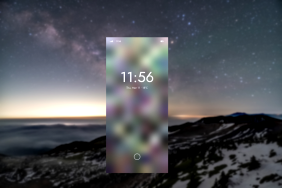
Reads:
{"hour": 11, "minute": 56}
